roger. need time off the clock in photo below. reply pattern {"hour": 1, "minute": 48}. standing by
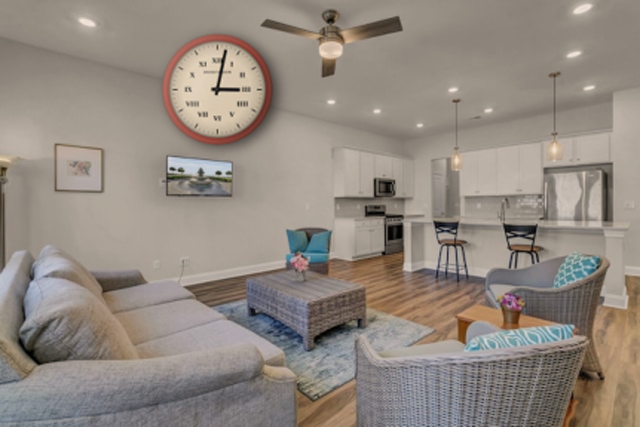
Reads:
{"hour": 3, "minute": 2}
